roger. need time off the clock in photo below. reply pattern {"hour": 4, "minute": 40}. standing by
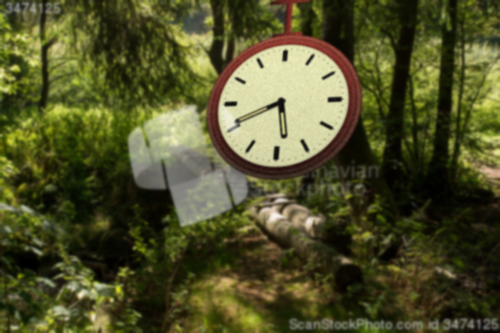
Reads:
{"hour": 5, "minute": 41}
